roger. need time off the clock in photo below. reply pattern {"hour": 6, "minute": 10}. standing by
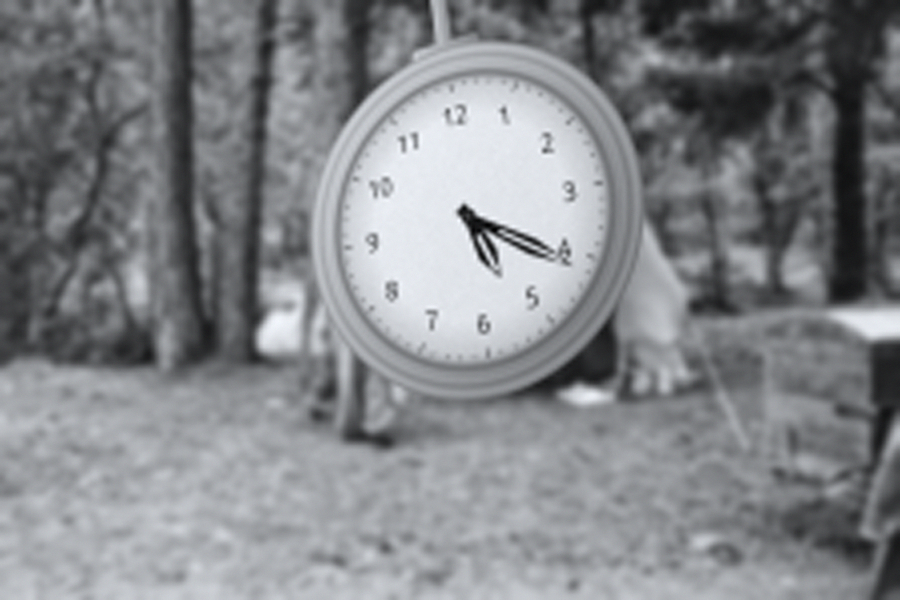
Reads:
{"hour": 5, "minute": 21}
